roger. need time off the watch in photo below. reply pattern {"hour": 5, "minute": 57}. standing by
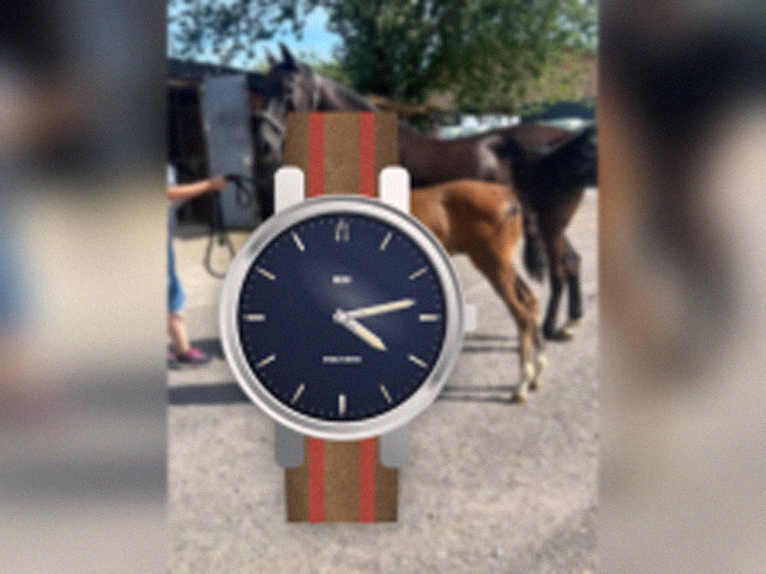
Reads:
{"hour": 4, "minute": 13}
